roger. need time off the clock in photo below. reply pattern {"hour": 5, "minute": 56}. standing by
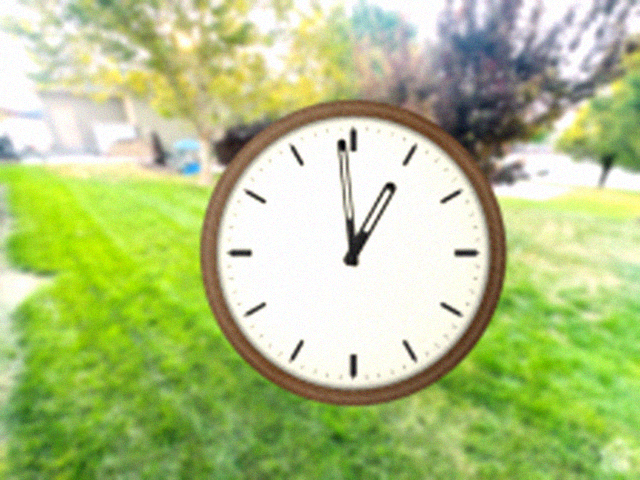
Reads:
{"hour": 12, "minute": 59}
